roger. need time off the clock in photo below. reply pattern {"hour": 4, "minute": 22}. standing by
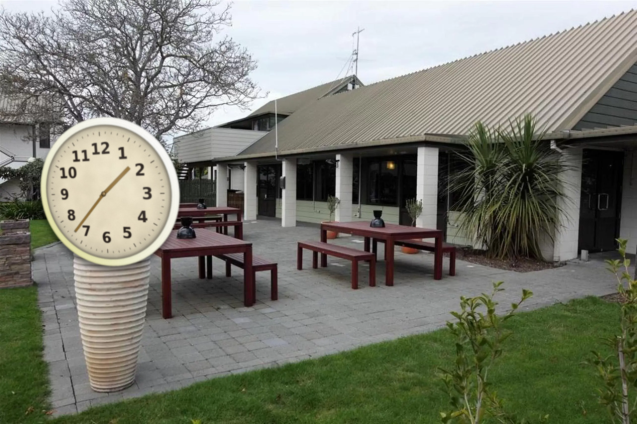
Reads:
{"hour": 1, "minute": 37}
